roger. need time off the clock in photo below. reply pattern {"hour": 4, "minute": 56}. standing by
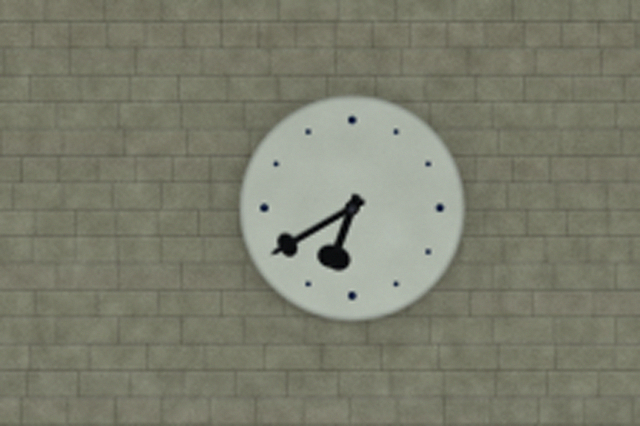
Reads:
{"hour": 6, "minute": 40}
